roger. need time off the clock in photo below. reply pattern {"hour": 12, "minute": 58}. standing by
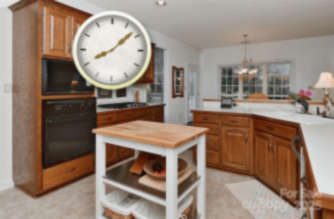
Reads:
{"hour": 8, "minute": 8}
